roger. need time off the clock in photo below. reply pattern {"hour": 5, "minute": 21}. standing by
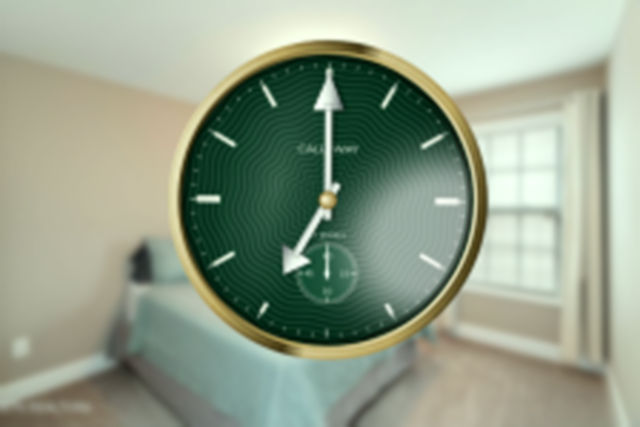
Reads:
{"hour": 7, "minute": 0}
